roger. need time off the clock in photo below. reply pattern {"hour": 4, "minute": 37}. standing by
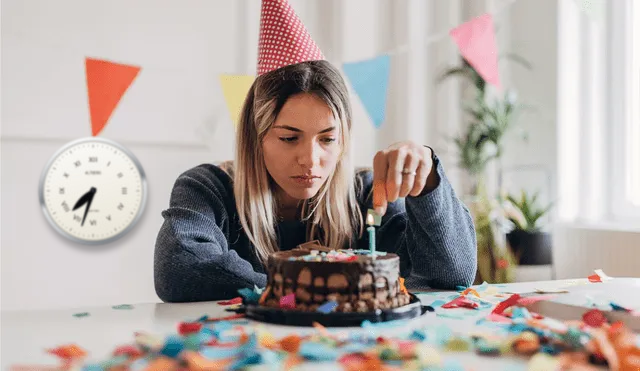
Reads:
{"hour": 7, "minute": 33}
